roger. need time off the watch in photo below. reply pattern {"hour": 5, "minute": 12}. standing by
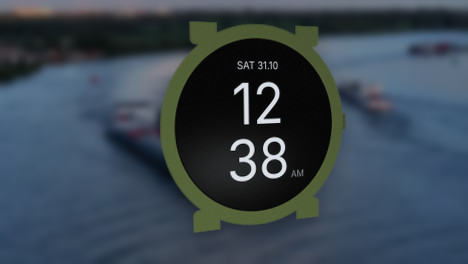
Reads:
{"hour": 12, "minute": 38}
